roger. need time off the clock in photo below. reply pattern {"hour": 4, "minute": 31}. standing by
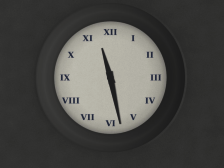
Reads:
{"hour": 11, "minute": 28}
